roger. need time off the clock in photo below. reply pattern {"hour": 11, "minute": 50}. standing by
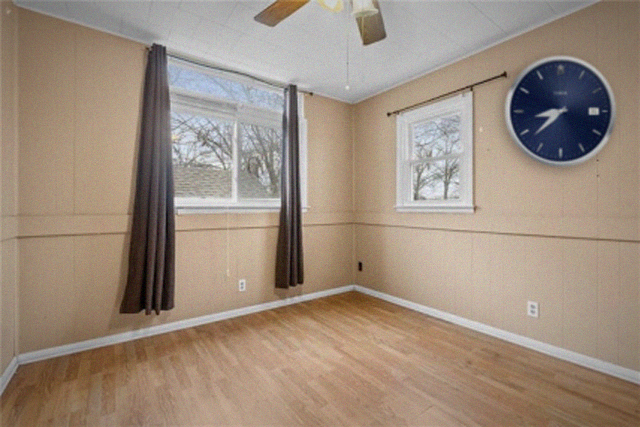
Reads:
{"hour": 8, "minute": 38}
